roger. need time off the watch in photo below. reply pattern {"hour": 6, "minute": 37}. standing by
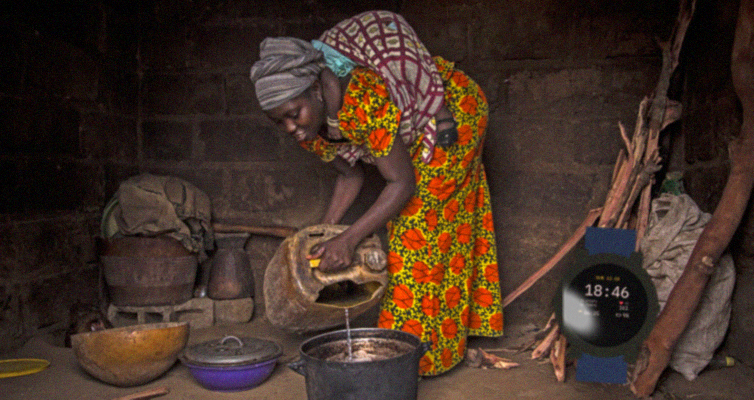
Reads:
{"hour": 18, "minute": 46}
